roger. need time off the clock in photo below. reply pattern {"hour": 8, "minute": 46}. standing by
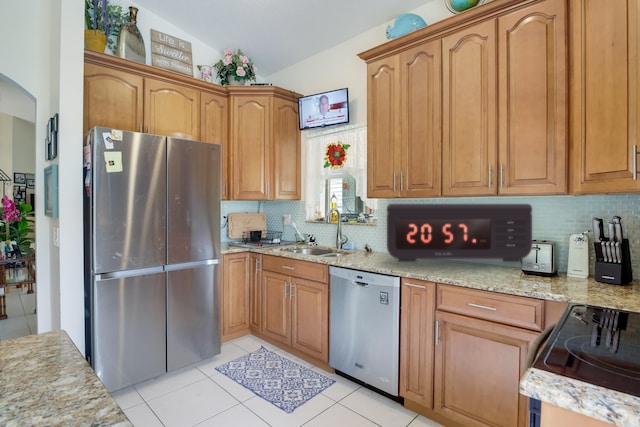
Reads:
{"hour": 20, "minute": 57}
